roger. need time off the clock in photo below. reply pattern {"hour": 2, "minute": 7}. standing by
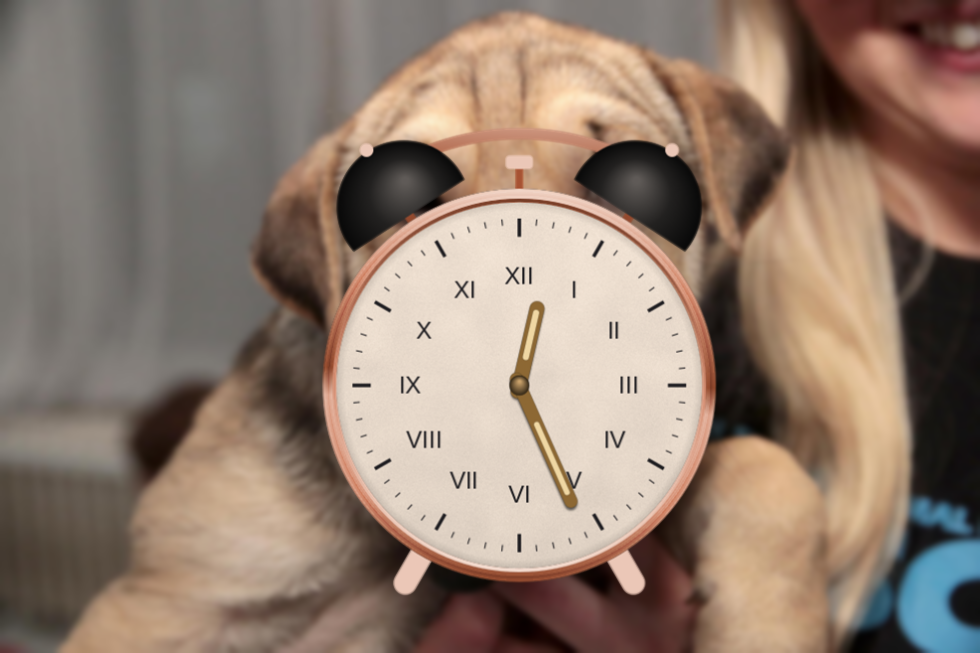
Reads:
{"hour": 12, "minute": 26}
